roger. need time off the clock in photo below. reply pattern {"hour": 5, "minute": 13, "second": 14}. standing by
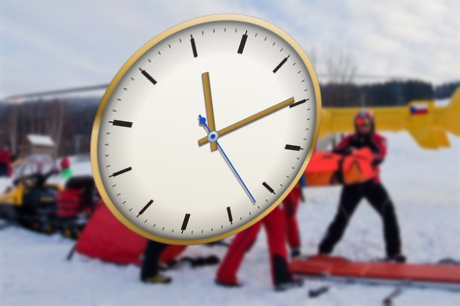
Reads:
{"hour": 11, "minute": 9, "second": 22}
